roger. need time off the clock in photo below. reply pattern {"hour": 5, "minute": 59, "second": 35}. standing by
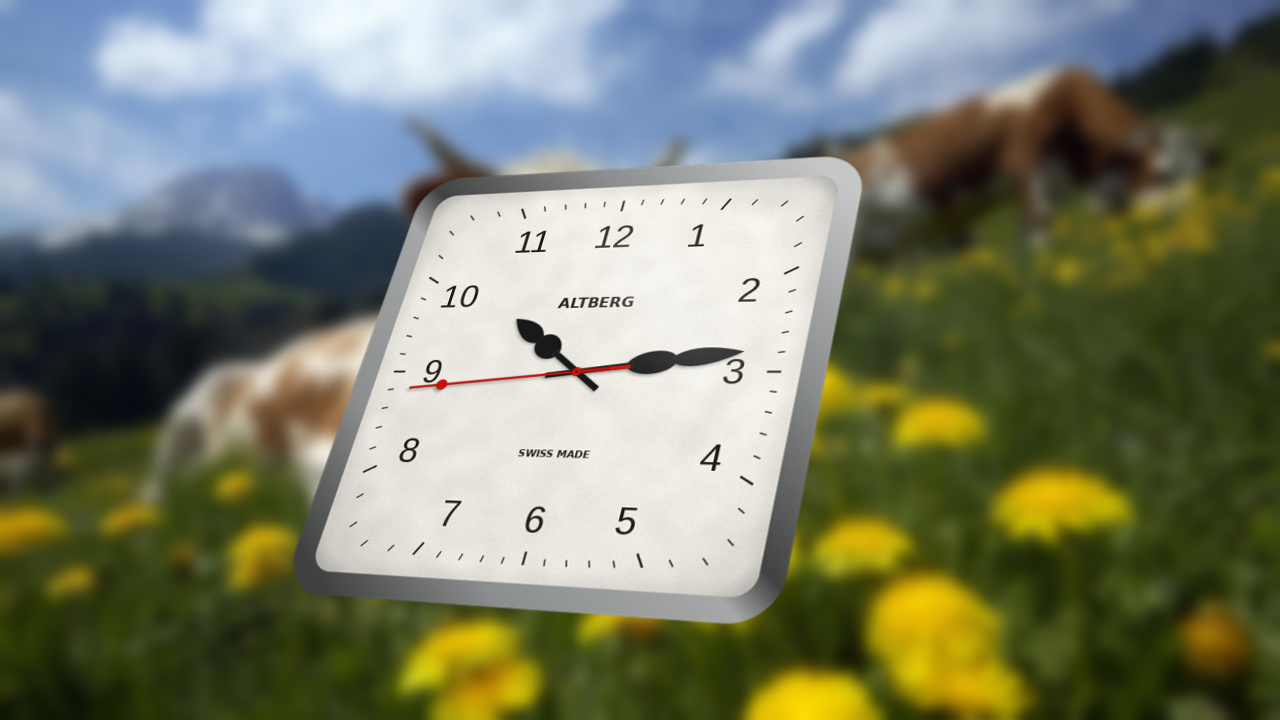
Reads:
{"hour": 10, "minute": 13, "second": 44}
